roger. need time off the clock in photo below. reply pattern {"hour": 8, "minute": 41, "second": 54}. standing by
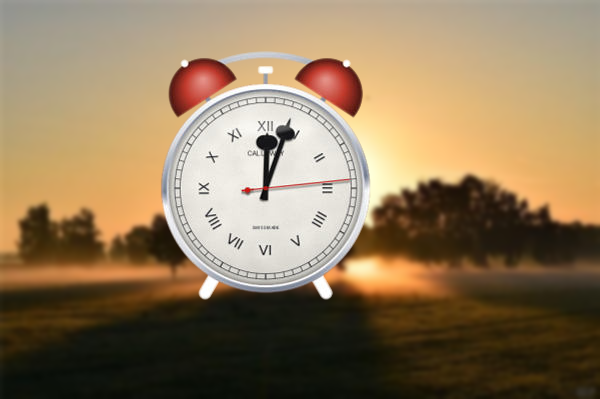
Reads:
{"hour": 12, "minute": 3, "second": 14}
